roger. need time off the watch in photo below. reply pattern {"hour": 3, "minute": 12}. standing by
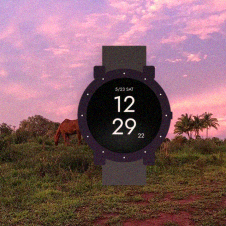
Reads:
{"hour": 12, "minute": 29}
